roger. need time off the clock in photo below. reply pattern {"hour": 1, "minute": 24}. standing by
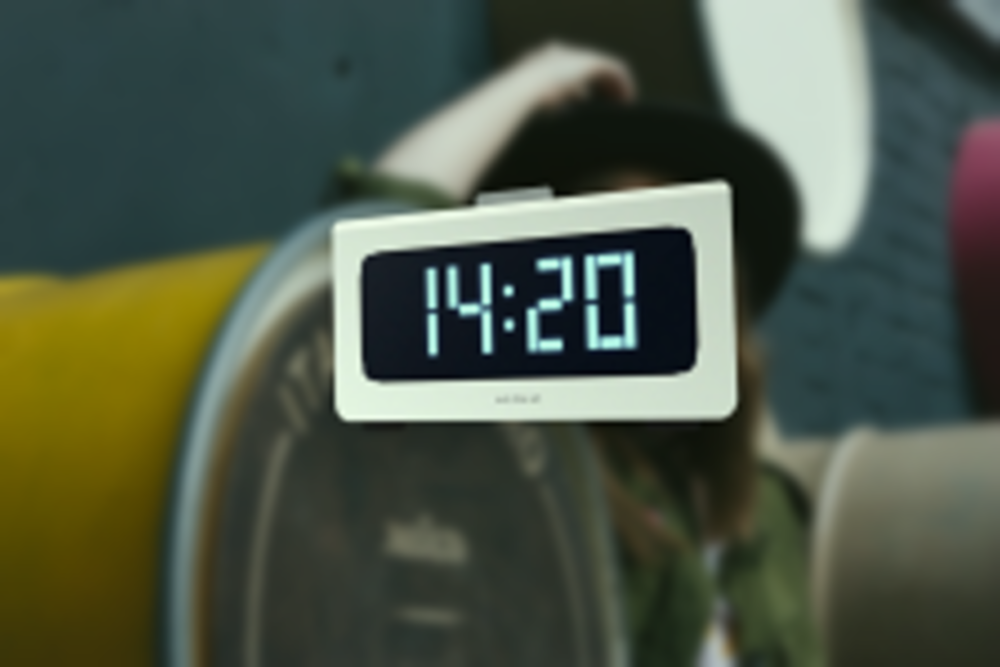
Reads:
{"hour": 14, "minute": 20}
